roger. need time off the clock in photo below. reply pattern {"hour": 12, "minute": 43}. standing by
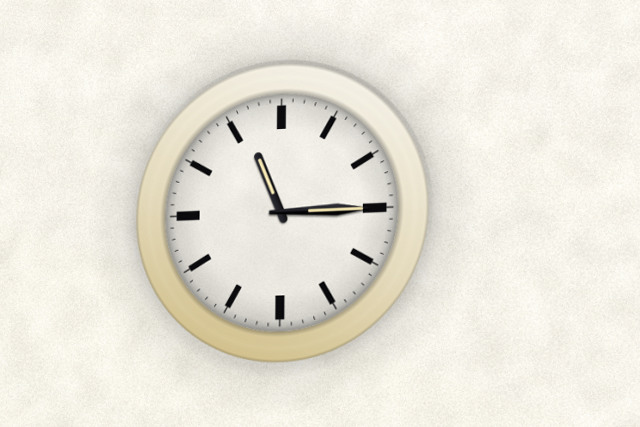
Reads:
{"hour": 11, "minute": 15}
